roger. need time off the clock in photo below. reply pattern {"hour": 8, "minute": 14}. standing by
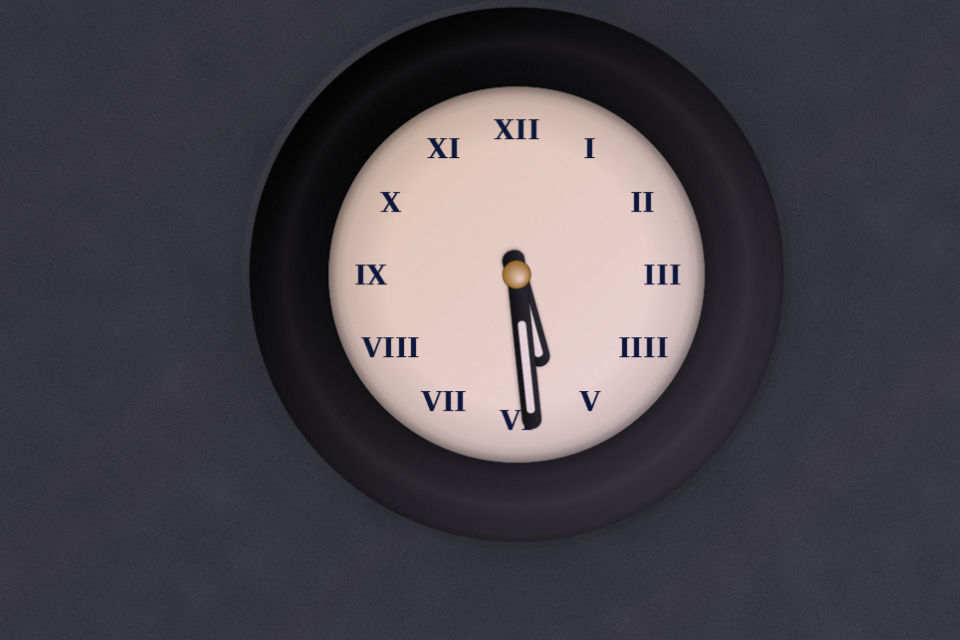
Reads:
{"hour": 5, "minute": 29}
